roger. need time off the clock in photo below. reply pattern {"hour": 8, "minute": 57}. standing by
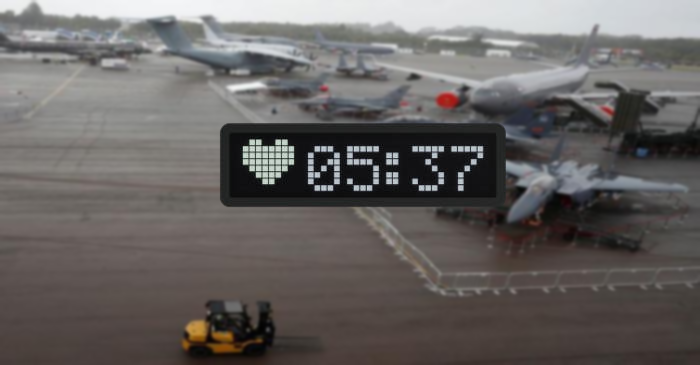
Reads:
{"hour": 5, "minute": 37}
